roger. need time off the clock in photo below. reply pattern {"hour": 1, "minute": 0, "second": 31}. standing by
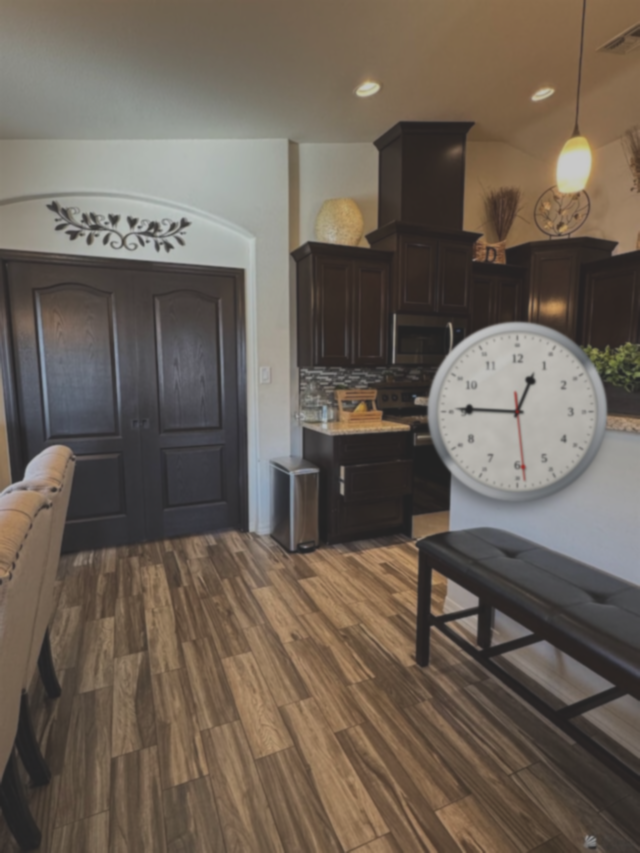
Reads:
{"hour": 12, "minute": 45, "second": 29}
